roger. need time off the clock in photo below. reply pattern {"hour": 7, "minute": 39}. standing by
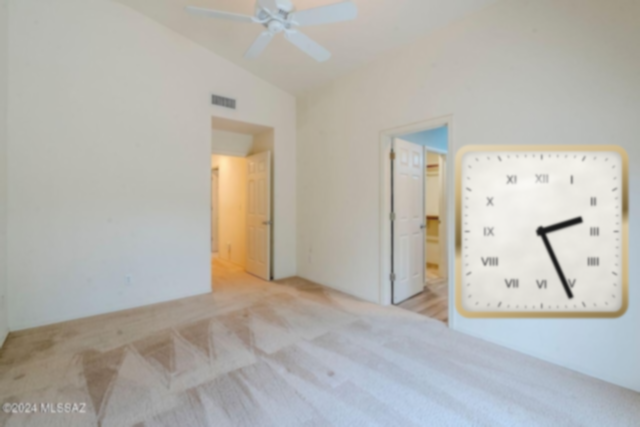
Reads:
{"hour": 2, "minute": 26}
